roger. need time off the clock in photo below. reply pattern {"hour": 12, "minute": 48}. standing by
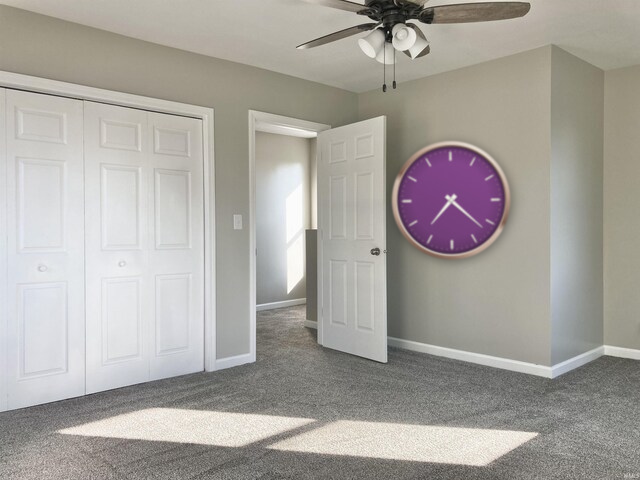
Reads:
{"hour": 7, "minute": 22}
